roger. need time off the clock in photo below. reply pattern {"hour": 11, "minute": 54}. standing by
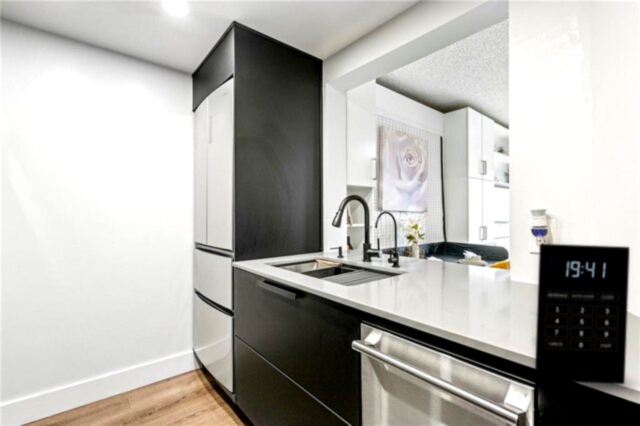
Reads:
{"hour": 19, "minute": 41}
